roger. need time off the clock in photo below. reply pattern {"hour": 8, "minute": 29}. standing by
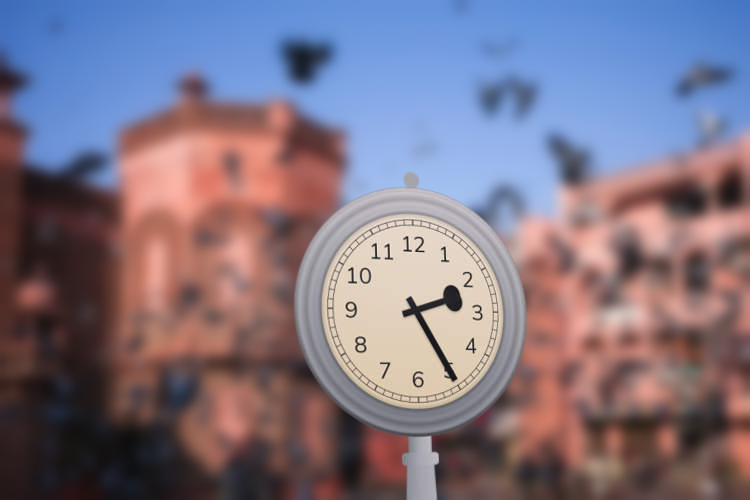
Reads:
{"hour": 2, "minute": 25}
